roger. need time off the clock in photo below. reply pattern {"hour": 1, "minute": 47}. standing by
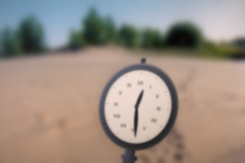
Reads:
{"hour": 12, "minute": 29}
